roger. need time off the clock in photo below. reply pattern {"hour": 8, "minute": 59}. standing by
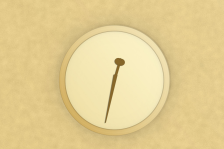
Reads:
{"hour": 12, "minute": 32}
